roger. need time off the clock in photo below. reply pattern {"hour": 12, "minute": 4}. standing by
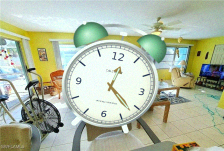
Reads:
{"hour": 12, "minute": 22}
